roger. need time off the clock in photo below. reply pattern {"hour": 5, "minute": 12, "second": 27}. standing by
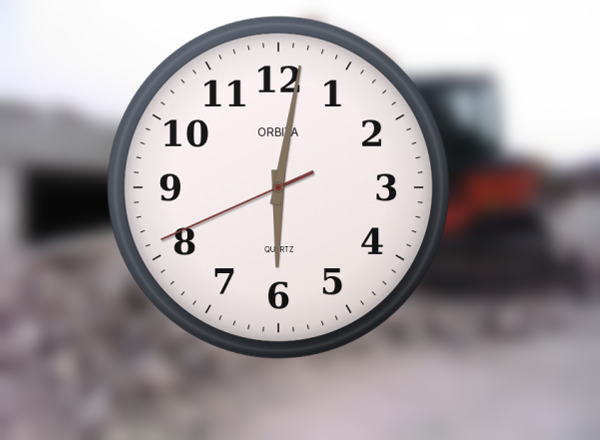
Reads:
{"hour": 6, "minute": 1, "second": 41}
